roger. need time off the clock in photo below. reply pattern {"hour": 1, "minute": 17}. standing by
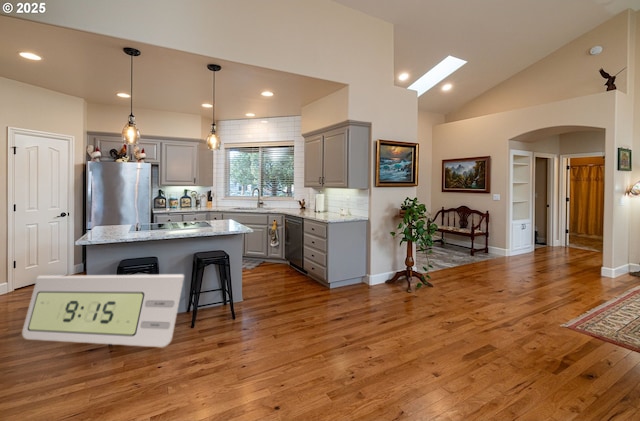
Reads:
{"hour": 9, "minute": 15}
